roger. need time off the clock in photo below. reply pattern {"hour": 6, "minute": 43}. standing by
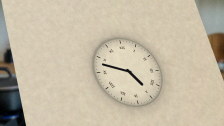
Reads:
{"hour": 4, "minute": 48}
